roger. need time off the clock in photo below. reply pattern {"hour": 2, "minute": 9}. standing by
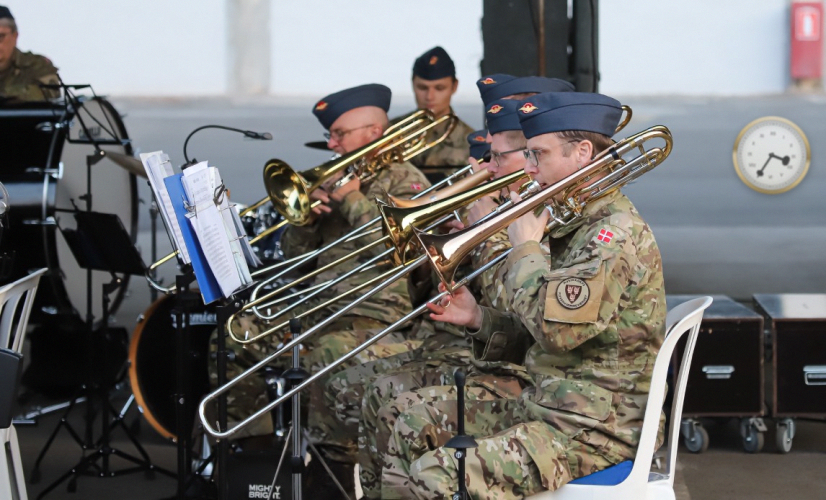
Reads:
{"hour": 3, "minute": 35}
